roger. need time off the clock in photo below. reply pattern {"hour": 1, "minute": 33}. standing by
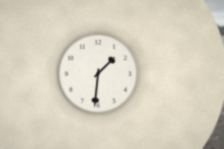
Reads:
{"hour": 1, "minute": 31}
